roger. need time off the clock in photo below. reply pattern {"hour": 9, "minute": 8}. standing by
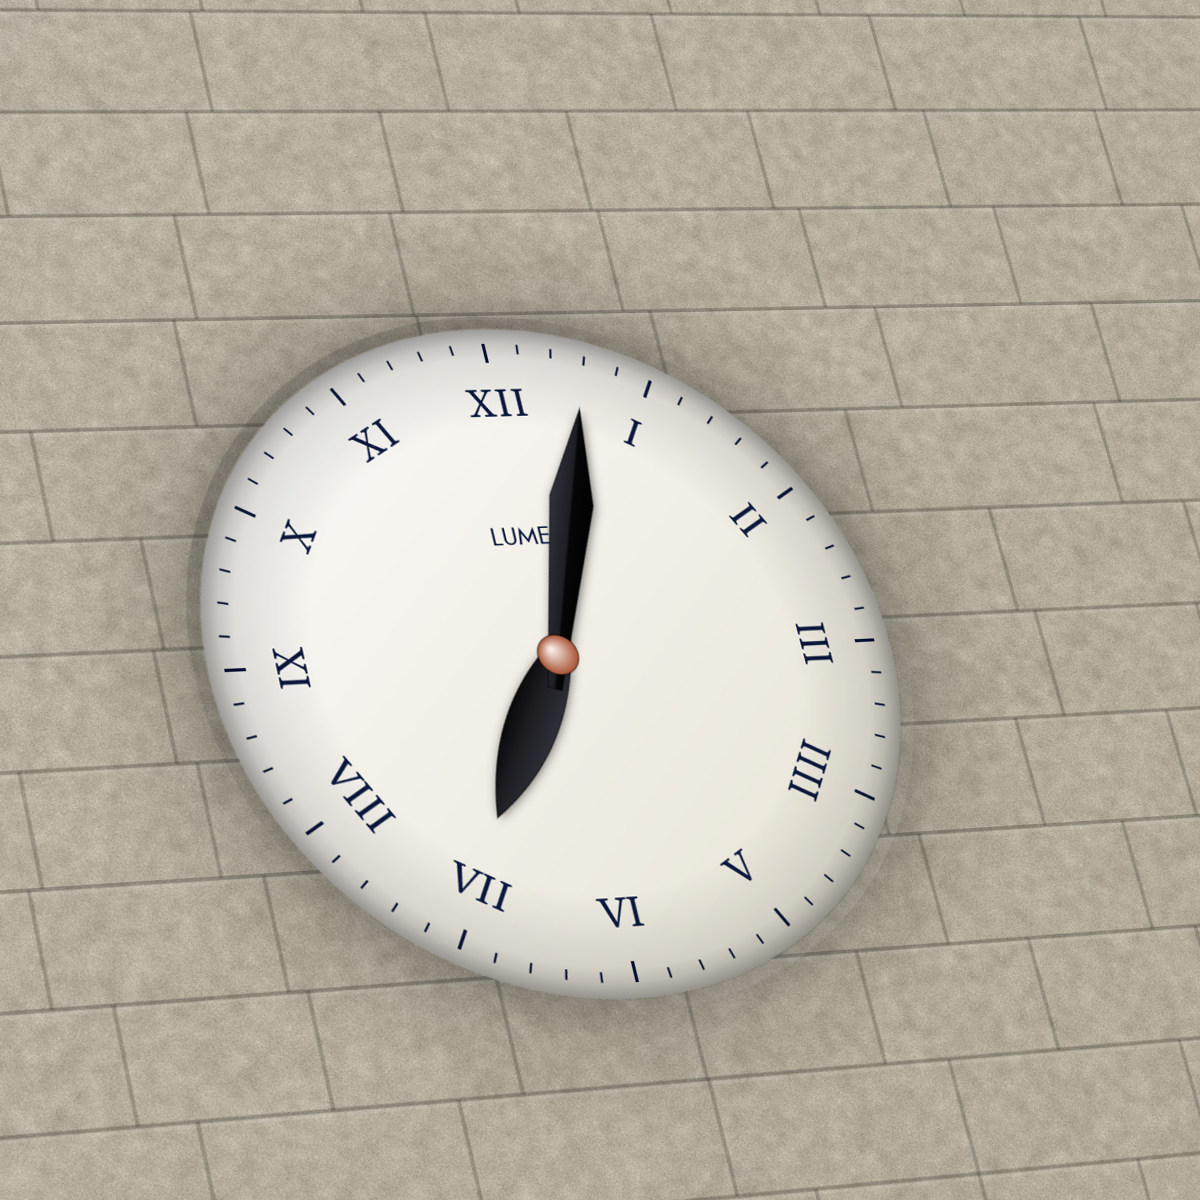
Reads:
{"hour": 7, "minute": 3}
